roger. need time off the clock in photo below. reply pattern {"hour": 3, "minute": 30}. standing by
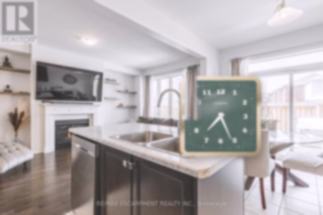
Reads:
{"hour": 7, "minute": 26}
